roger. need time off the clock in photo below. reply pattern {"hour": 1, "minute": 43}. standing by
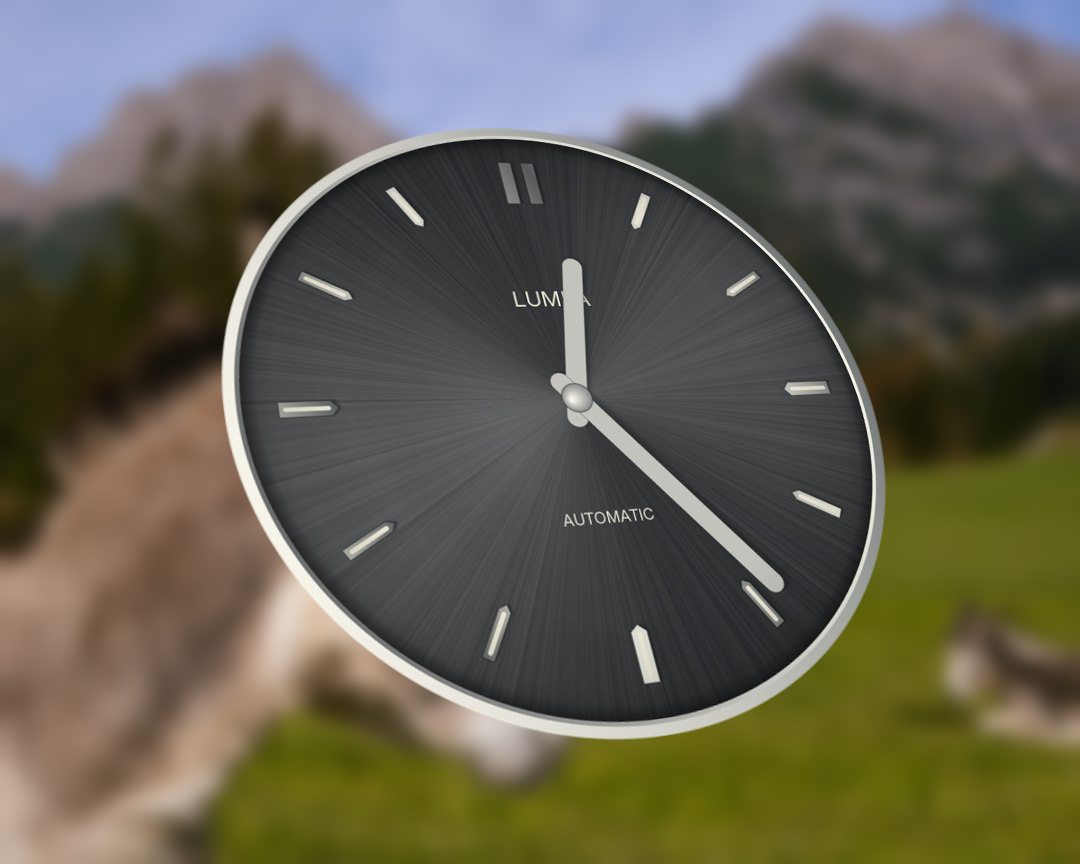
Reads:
{"hour": 12, "minute": 24}
